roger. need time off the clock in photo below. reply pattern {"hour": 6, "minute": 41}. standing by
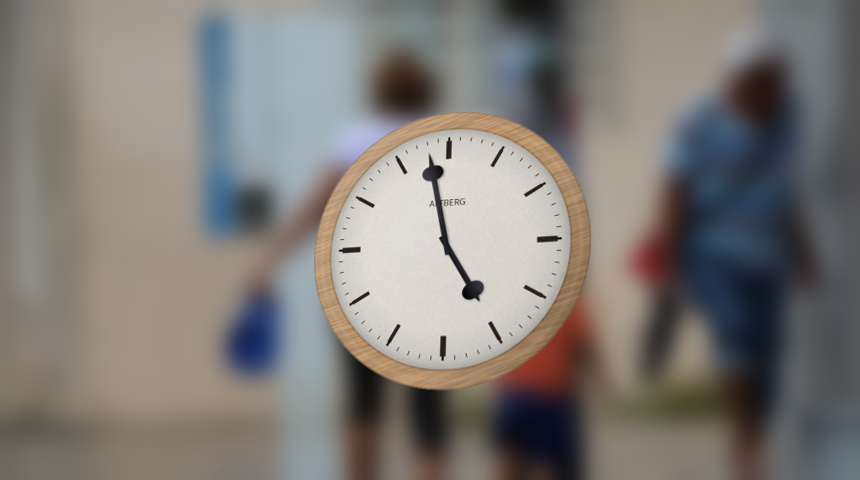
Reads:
{"hour": 4, "minute": 58}
